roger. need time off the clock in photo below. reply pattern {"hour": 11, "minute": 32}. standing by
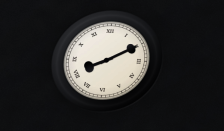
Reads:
{"hour": 8, "minute": 10}
